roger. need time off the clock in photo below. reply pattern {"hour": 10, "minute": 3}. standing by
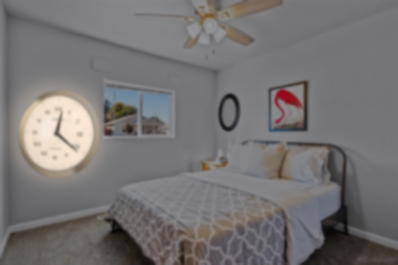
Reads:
{"hour": 12, "minute": 21}
